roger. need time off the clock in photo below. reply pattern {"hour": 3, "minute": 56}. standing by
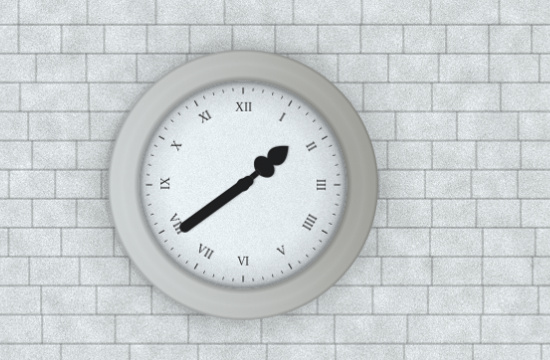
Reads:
{"hour": 1, "minute": 39}
